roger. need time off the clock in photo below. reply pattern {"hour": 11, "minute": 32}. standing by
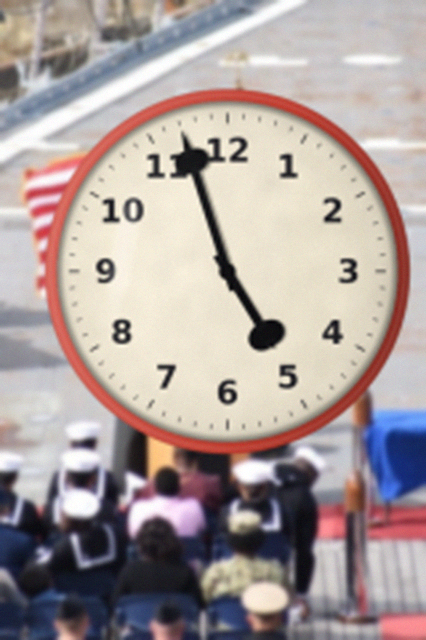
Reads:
{"hour": 4, "minute": 57}
